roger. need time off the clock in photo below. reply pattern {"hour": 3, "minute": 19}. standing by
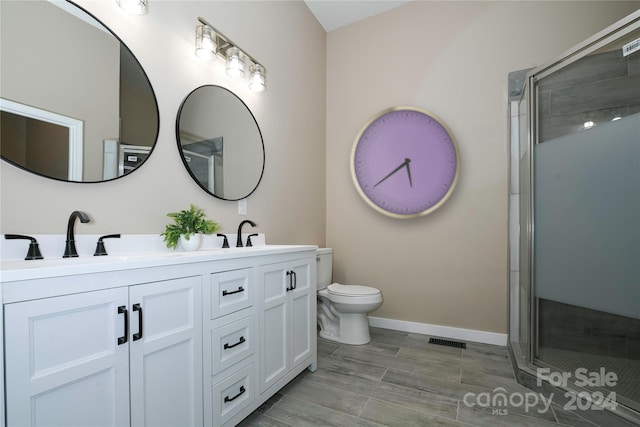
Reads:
{"hour": 5, "minute": 39}
